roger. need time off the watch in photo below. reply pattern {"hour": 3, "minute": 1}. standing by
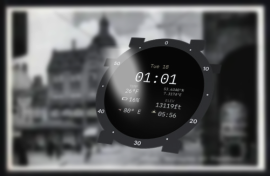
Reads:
{"hour": 1, "minute": 1}
